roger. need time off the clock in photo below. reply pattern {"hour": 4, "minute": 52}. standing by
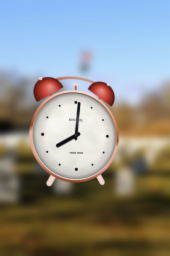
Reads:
{"hour": 8, "minute": 1}
